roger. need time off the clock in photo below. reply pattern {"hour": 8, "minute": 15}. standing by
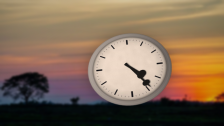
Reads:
{"hour": 4, "minute": 24}
